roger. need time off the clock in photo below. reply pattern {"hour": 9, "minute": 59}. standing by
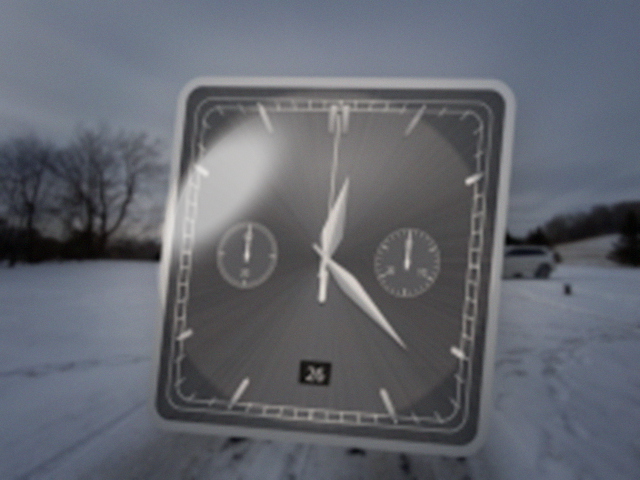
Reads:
{"hour": 12, "minute": 22}
